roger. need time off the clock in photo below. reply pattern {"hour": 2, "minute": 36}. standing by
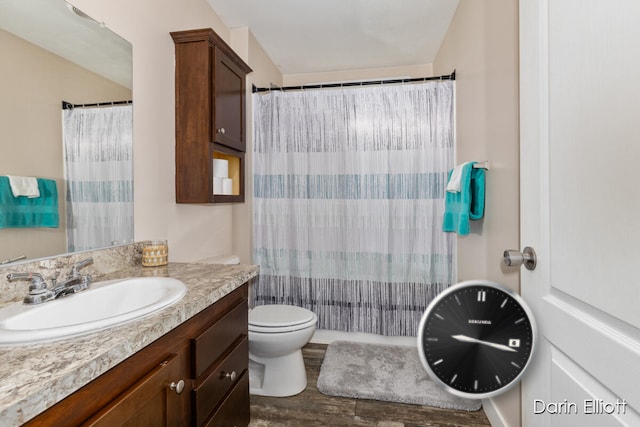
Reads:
{"hour": 9, "minute": 17}
